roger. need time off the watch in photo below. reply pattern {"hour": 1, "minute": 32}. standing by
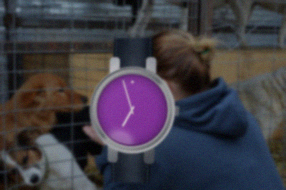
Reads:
{"hour": 6, "minute": 57}
